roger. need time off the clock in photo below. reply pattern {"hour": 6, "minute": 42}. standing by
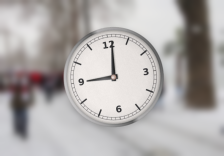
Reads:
{"hour": 9, "minute": 1}
